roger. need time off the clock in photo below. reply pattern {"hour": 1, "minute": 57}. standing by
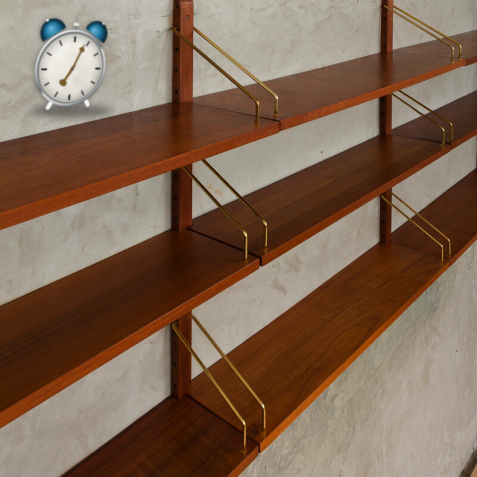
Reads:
{"hour": 7, "minute": 4}
